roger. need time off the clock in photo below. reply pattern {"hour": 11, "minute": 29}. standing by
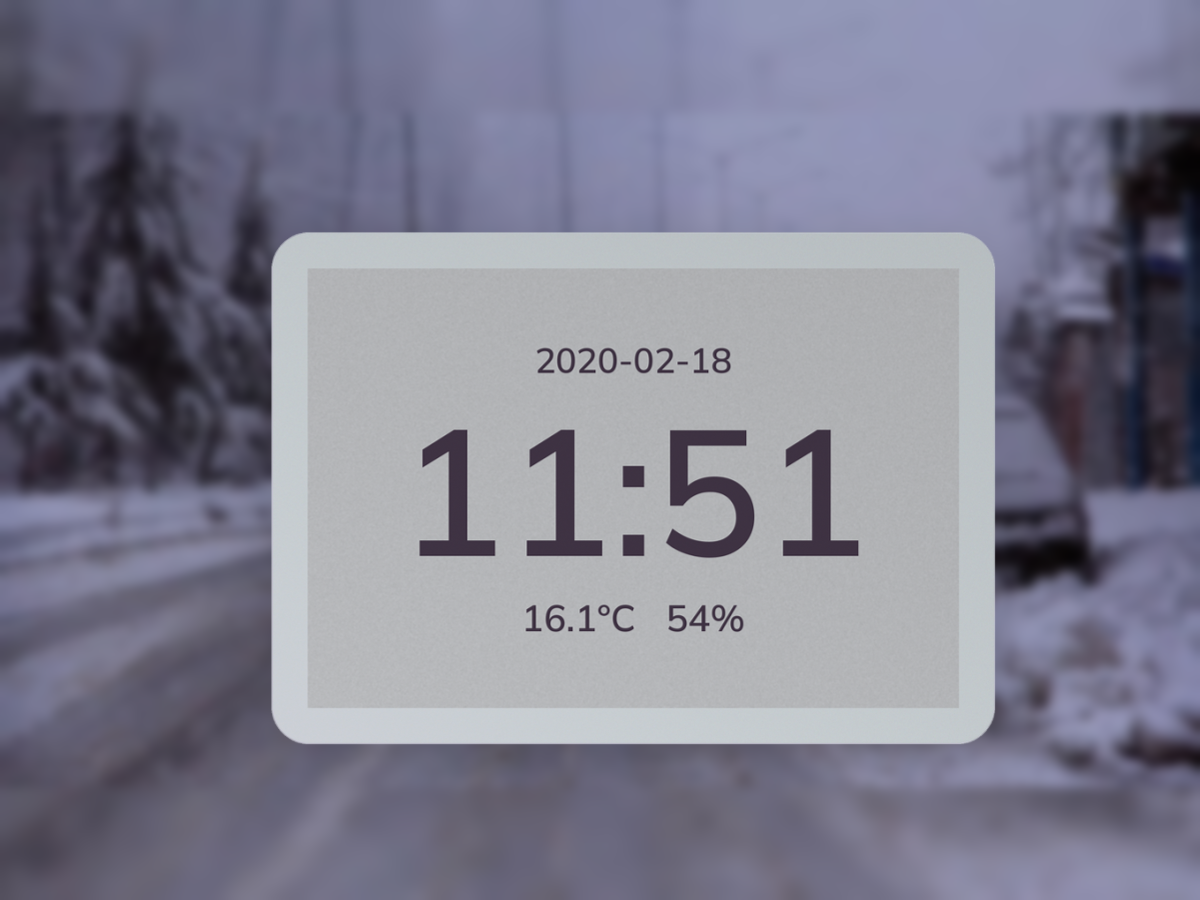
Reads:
{"hour": 11, "minute": 51}
